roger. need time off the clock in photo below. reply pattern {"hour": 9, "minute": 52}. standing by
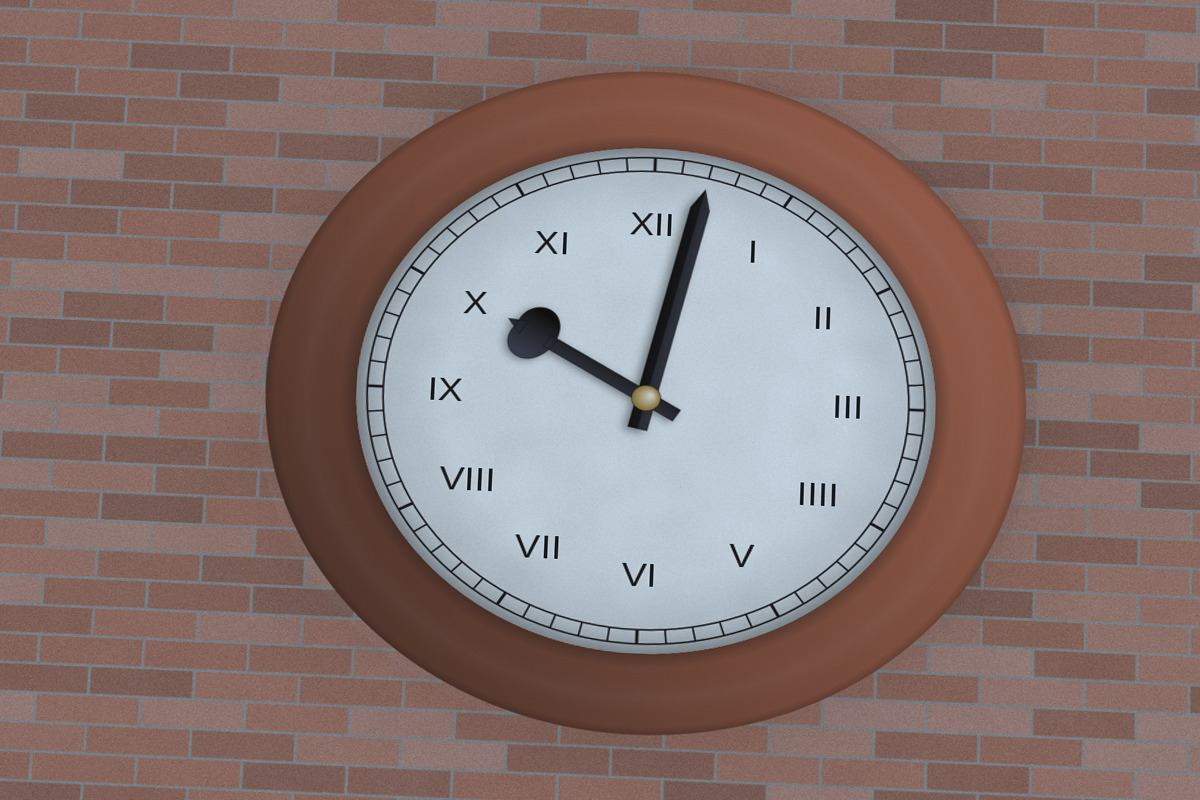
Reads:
{"hour": 10, "minute": 2}
